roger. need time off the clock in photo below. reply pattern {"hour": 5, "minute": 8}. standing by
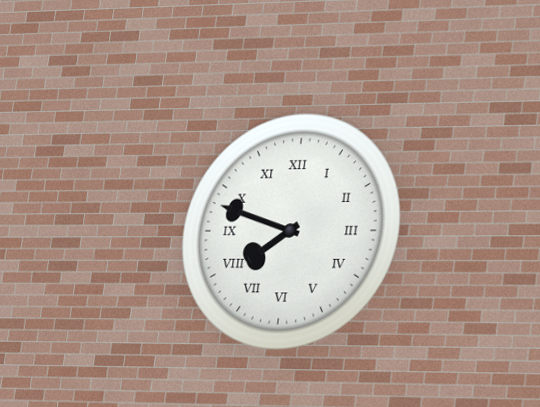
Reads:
{"hour": 7, "minute": 48}
